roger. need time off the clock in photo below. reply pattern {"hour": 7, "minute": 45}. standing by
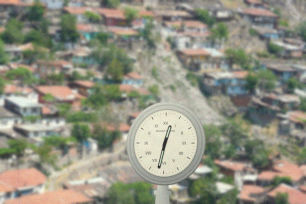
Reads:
{"hour": 12, "minute": 32}
